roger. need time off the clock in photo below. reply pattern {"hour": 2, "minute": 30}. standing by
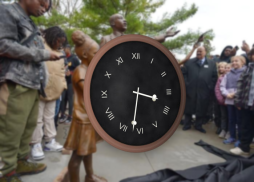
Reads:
{"hour": 3, "minute": 32}
